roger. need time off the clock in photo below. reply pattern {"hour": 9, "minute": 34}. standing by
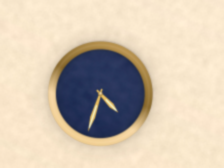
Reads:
{"hour": 4, "minute": 33}
